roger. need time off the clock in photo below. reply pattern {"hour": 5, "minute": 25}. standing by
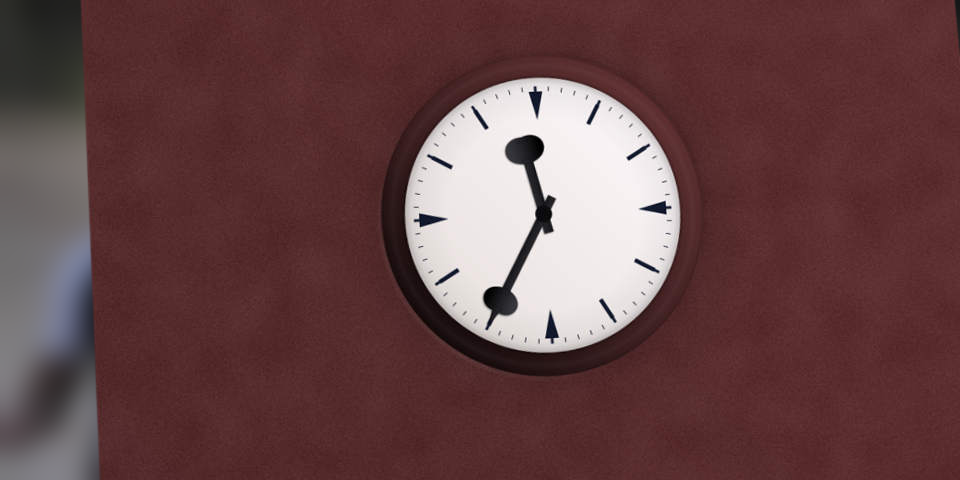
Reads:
{"hour": 11, "minute": 35}
